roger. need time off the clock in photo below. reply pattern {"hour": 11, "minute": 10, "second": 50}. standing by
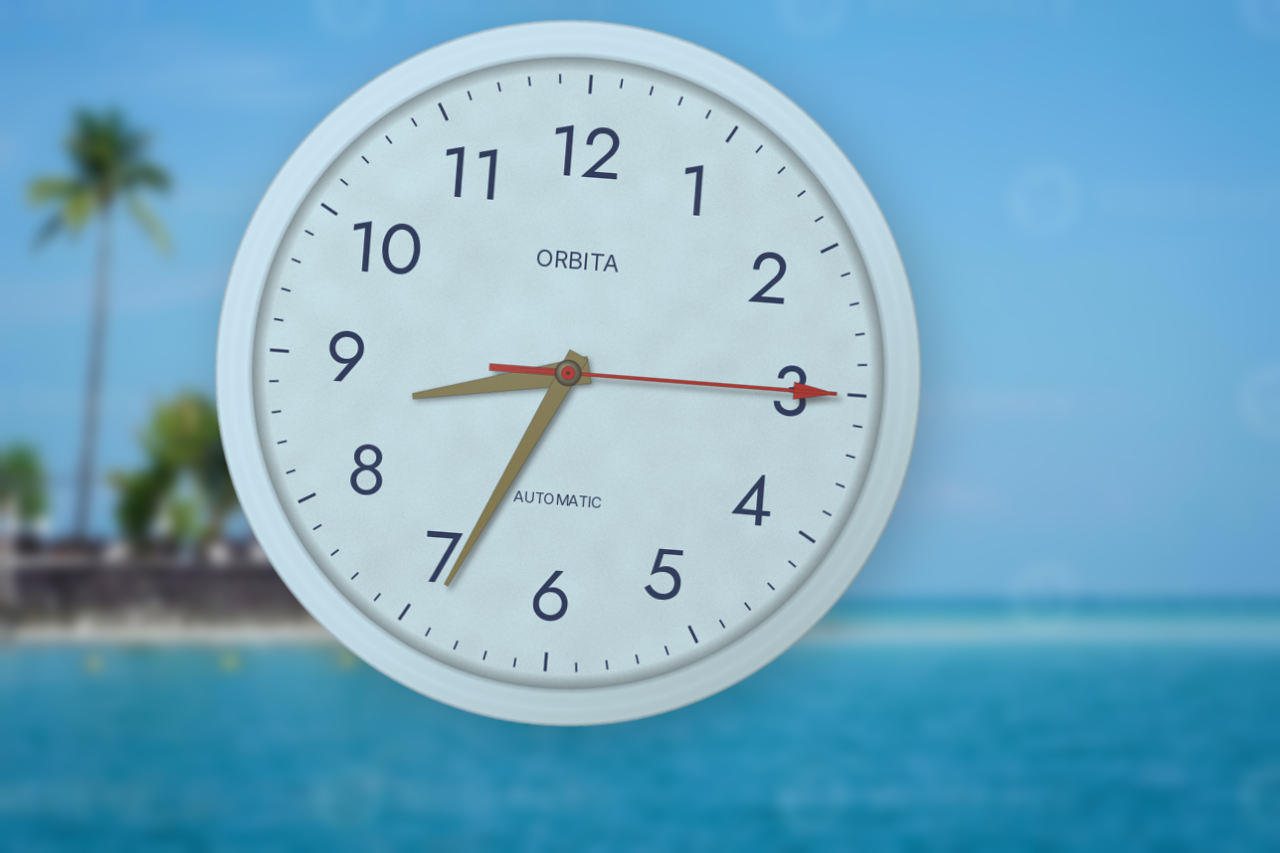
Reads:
{"hour": 8, "minute": 34, "second": 15}
